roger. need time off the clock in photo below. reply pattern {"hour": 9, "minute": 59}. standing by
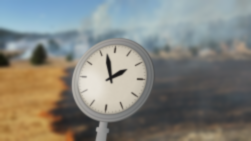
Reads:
{"hour": 1, "minute": 57}
